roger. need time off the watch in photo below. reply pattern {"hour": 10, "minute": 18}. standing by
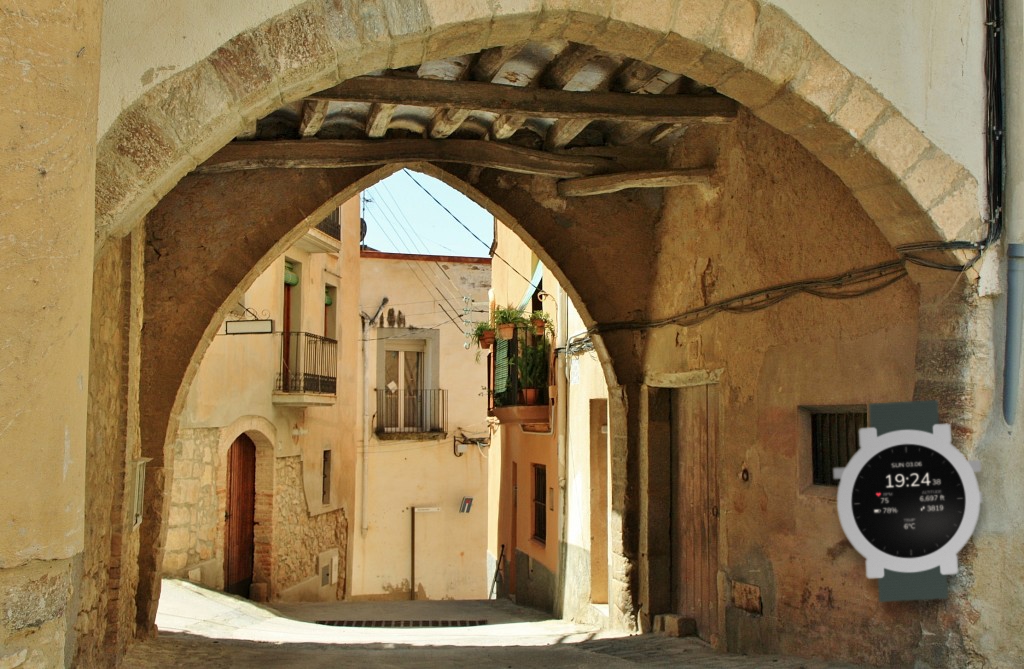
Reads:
{"hour": 19, "minute": 24}
